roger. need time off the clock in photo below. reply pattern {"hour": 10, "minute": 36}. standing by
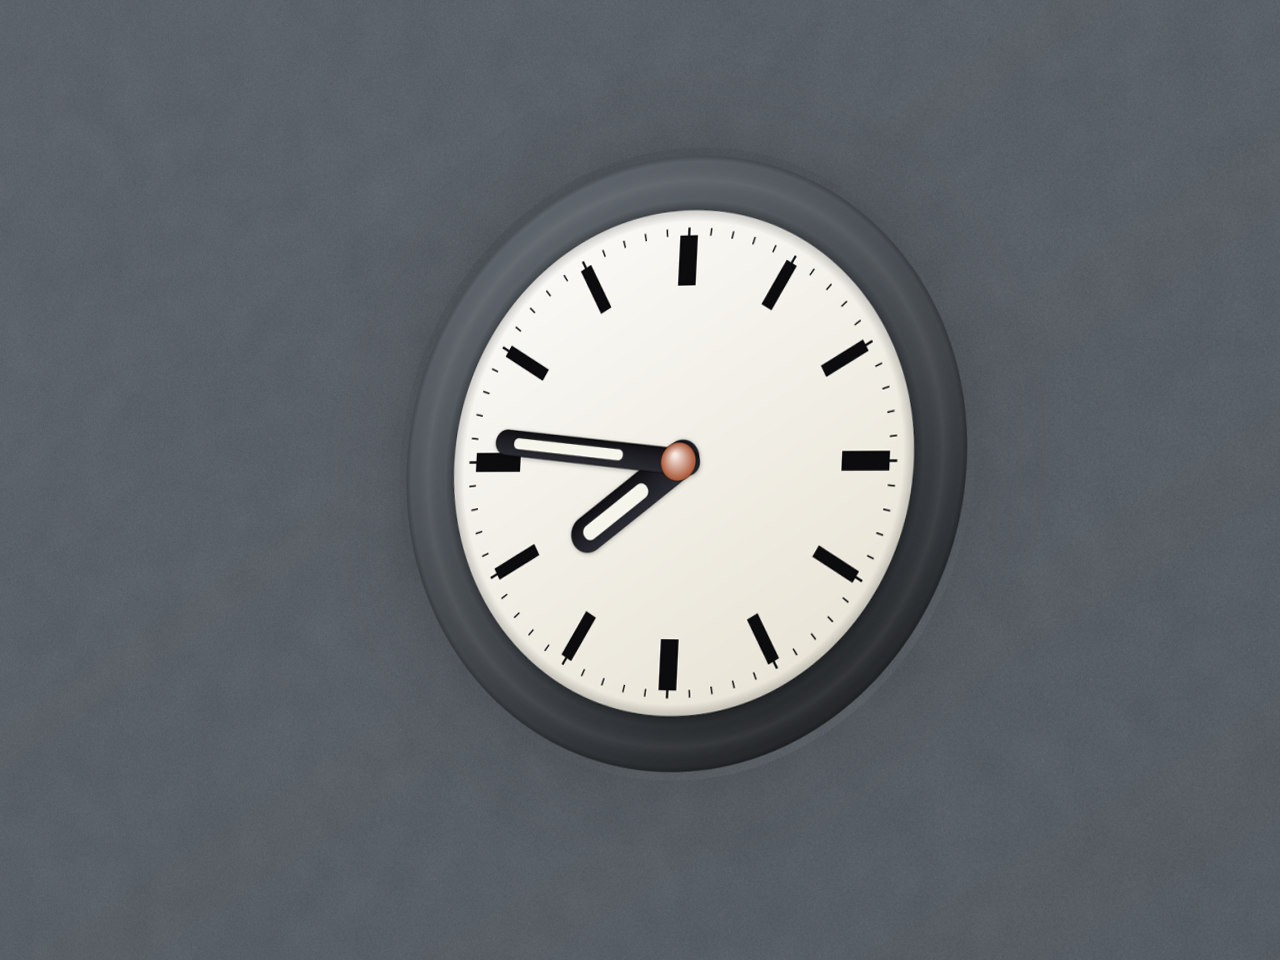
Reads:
{"hour": 7, "minute": 46}
